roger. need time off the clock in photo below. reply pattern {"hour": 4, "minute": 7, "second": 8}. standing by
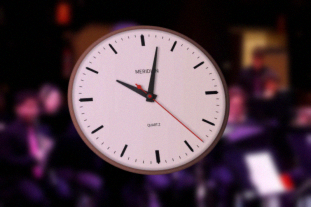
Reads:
{"hour": 10, "minute": 2, "second": 23}
